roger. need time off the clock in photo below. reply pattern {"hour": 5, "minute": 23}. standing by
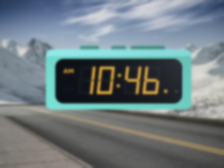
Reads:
{"hour": 10, "minute": 46}
